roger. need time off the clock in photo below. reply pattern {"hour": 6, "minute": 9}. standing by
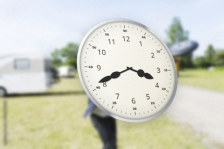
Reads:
{"hour": 3, "minute": 41}
